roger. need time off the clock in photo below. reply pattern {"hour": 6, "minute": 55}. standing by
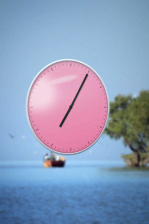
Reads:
{"hour": 7, "minute": 5}
